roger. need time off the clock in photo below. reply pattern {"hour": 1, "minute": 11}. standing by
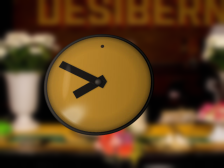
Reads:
{"hour": 7, "minute": 49}
